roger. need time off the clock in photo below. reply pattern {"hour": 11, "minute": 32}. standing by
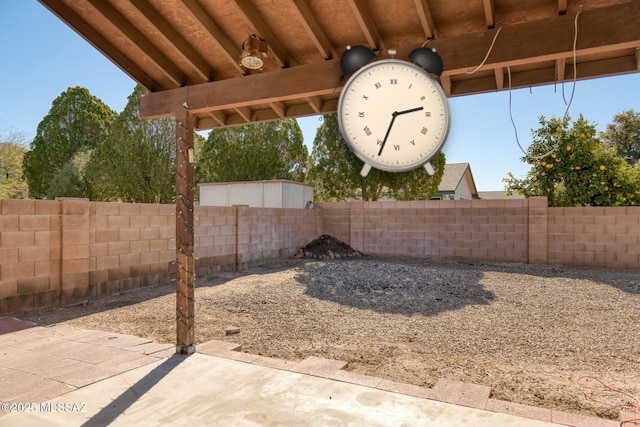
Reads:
{"hour": 2, "minute": 34}
